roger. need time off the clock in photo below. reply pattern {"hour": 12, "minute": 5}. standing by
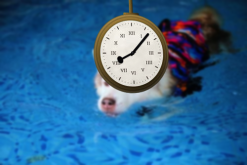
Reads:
{"hour": 8, "minute": 7}
